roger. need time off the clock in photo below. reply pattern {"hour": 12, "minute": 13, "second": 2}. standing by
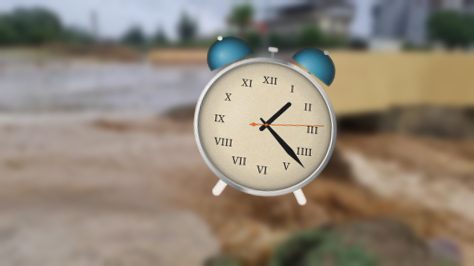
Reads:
{"hour": 1, "minute": 22, "second": 14}
